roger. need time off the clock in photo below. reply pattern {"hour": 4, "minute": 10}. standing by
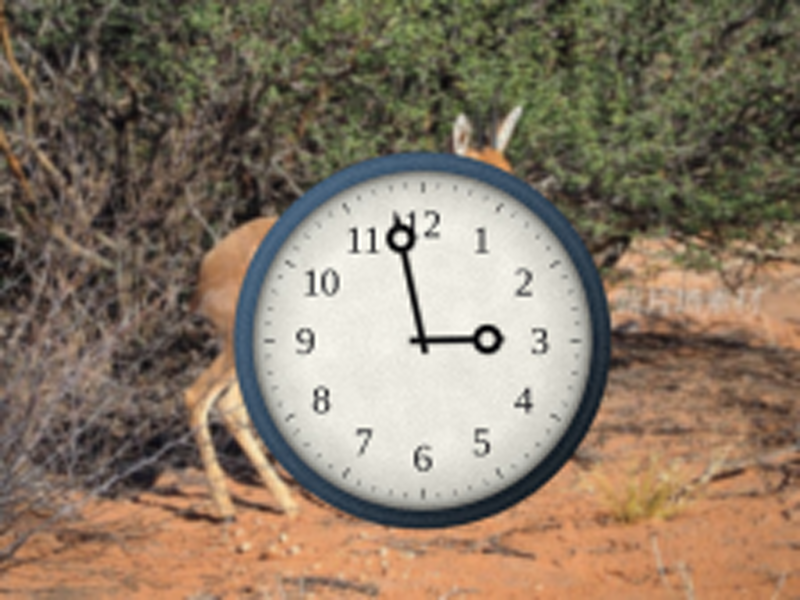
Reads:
{"hour": 2, "minute": 58}
